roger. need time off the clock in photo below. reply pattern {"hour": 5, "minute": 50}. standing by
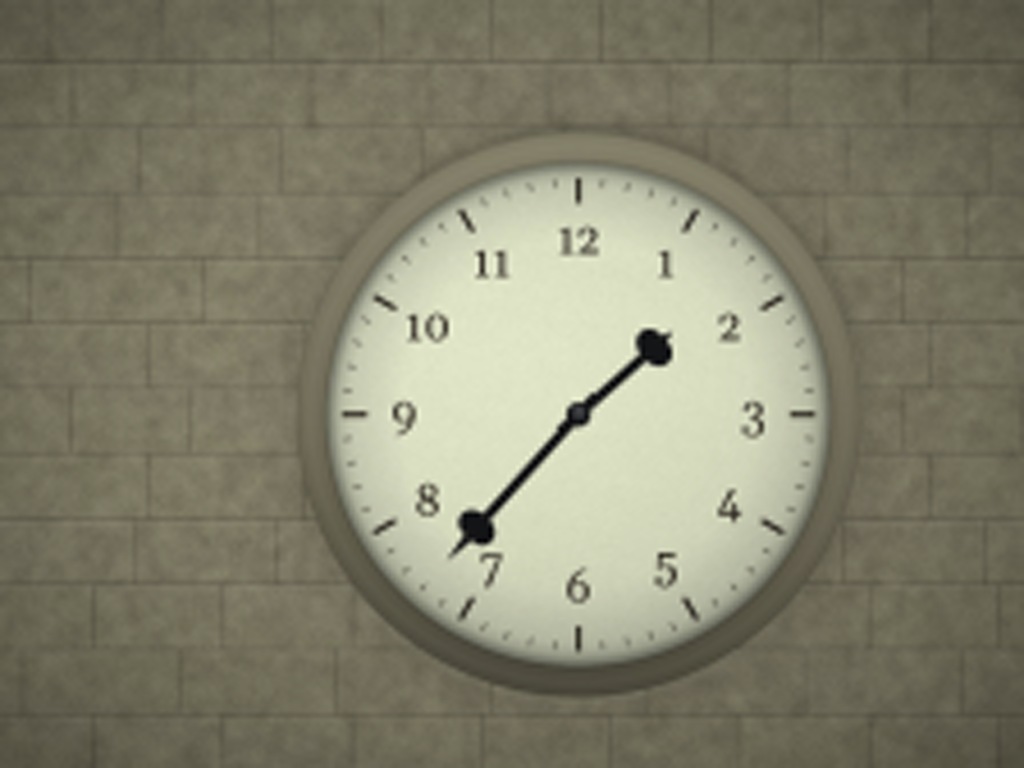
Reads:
{"hour": 1, "minute": 37}
